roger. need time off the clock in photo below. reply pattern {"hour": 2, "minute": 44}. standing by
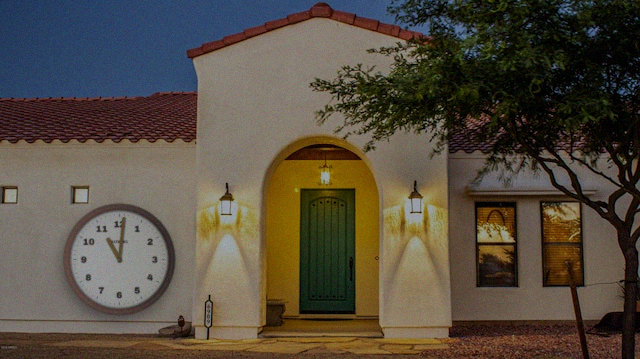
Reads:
{"hour": 11, "minute": 1}
